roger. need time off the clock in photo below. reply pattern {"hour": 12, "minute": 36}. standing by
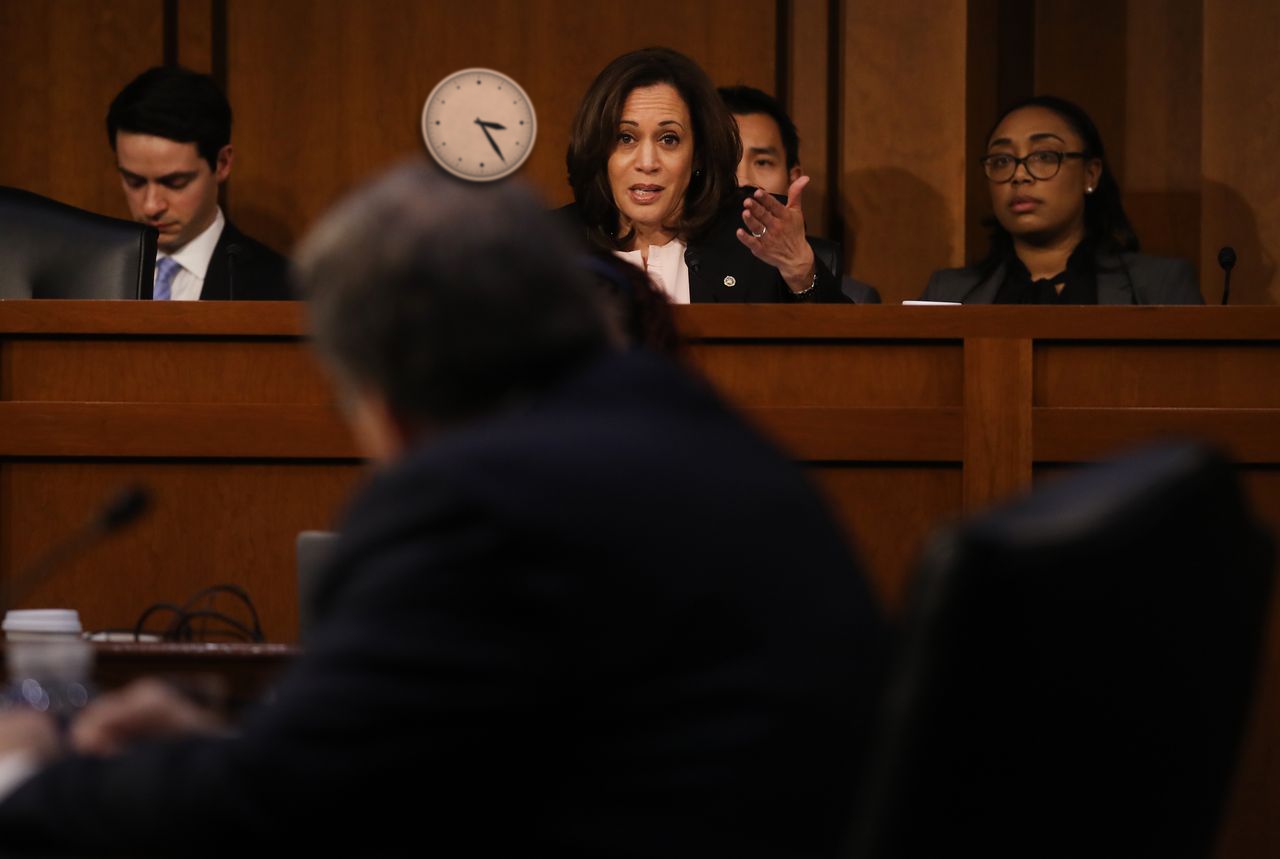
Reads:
{"hour": 3, "minute": 25}
